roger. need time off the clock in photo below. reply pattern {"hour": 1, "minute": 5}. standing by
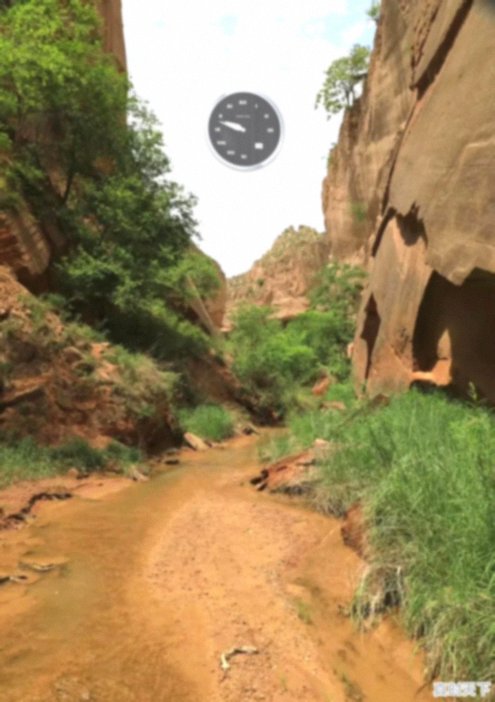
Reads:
{"hour": 9, "minute": 48}
